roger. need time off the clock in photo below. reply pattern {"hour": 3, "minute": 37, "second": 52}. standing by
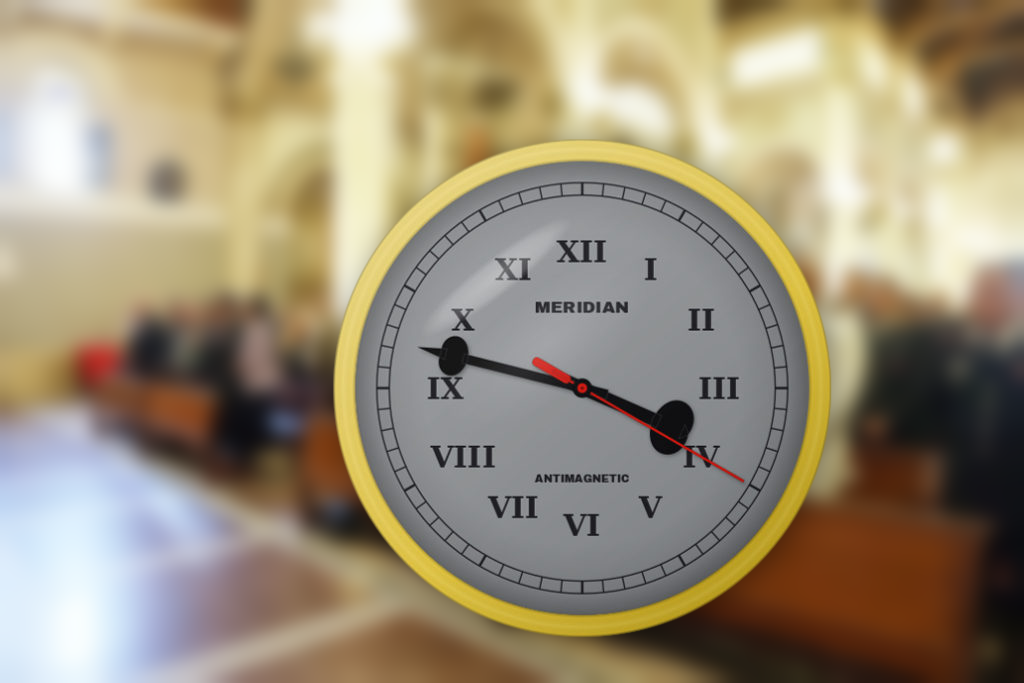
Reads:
{"hour": 3, "minute": 47, "second": 20}
